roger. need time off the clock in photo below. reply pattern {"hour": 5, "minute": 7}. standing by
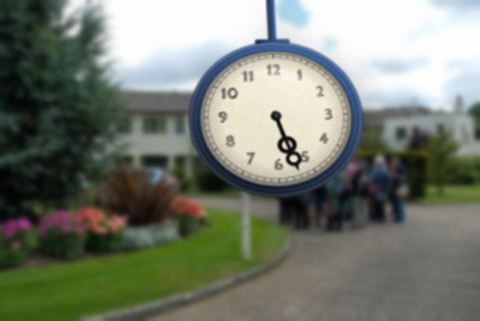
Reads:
{"hour": 5, "minute": 27}
